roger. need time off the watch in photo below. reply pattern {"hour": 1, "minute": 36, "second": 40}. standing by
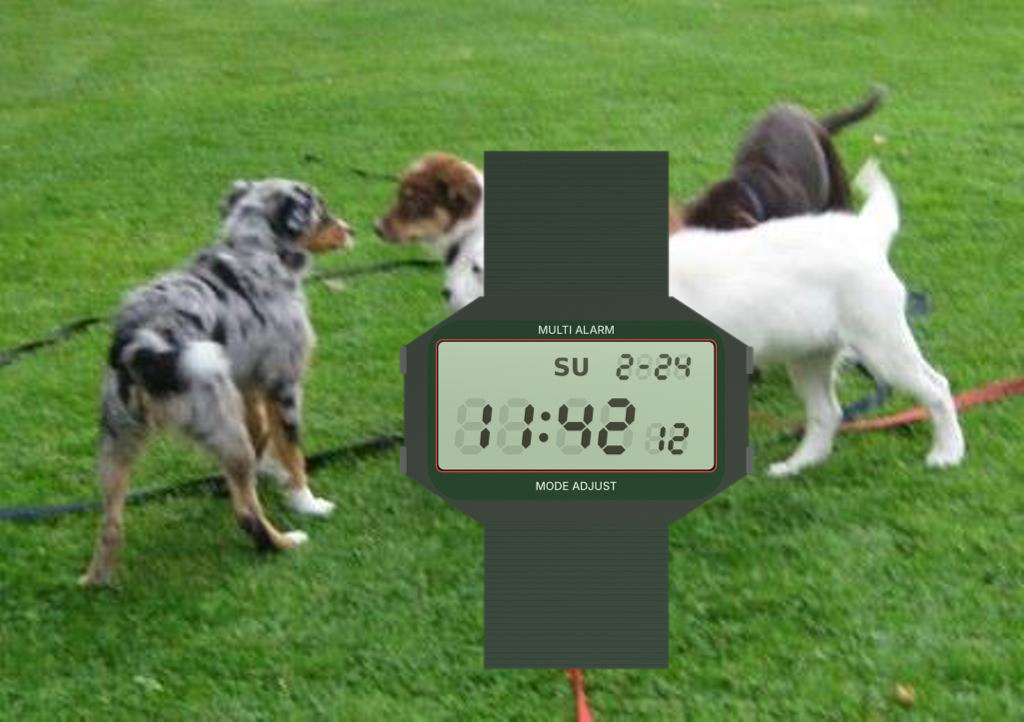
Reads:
{"hour": 11, "minute": 42, "second": 12}
